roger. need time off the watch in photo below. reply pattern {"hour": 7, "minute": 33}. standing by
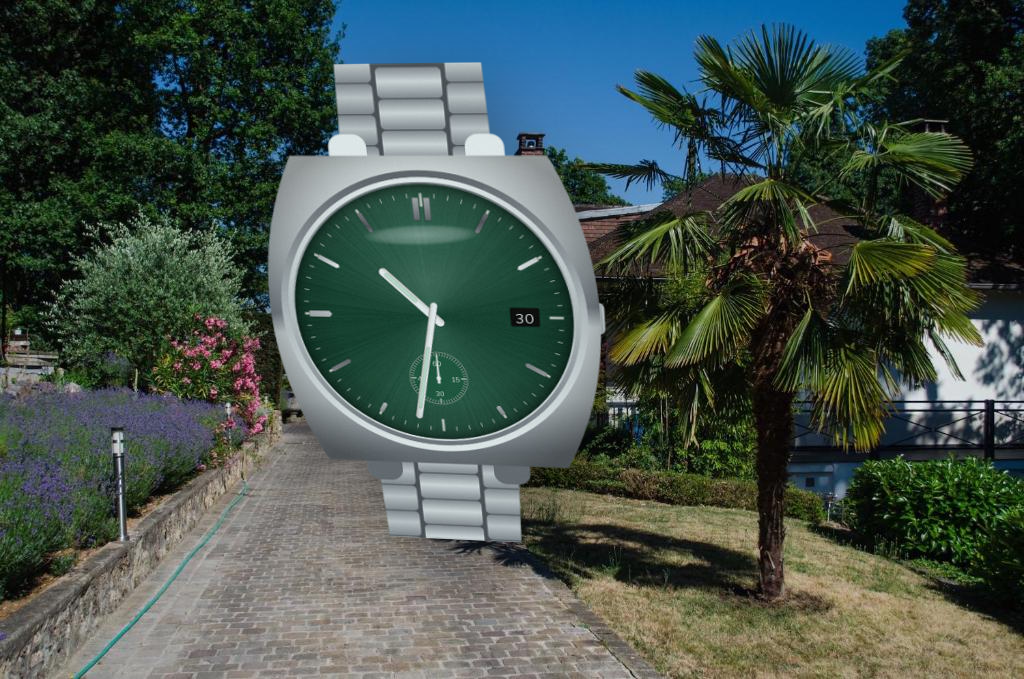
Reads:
{"hour": 10, "minute": 32}
